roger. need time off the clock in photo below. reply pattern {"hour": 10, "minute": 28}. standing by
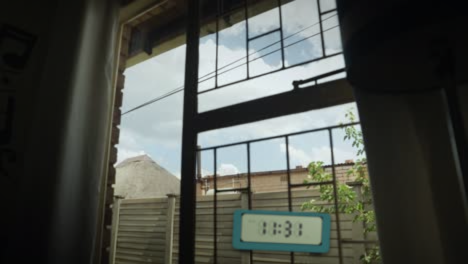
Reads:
{"hour": 11, "minute": 31}
